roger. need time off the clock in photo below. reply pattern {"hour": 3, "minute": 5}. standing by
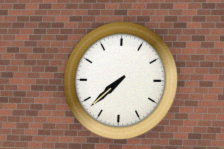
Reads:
{"hour": 7, "minute": 38}
